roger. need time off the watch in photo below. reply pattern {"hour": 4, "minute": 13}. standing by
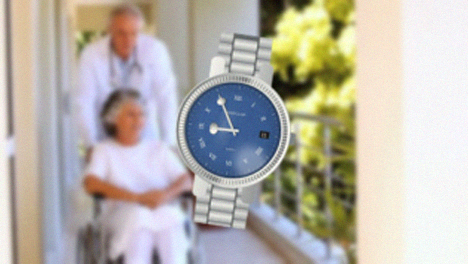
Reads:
{"hour": 8, "minute": 55}
